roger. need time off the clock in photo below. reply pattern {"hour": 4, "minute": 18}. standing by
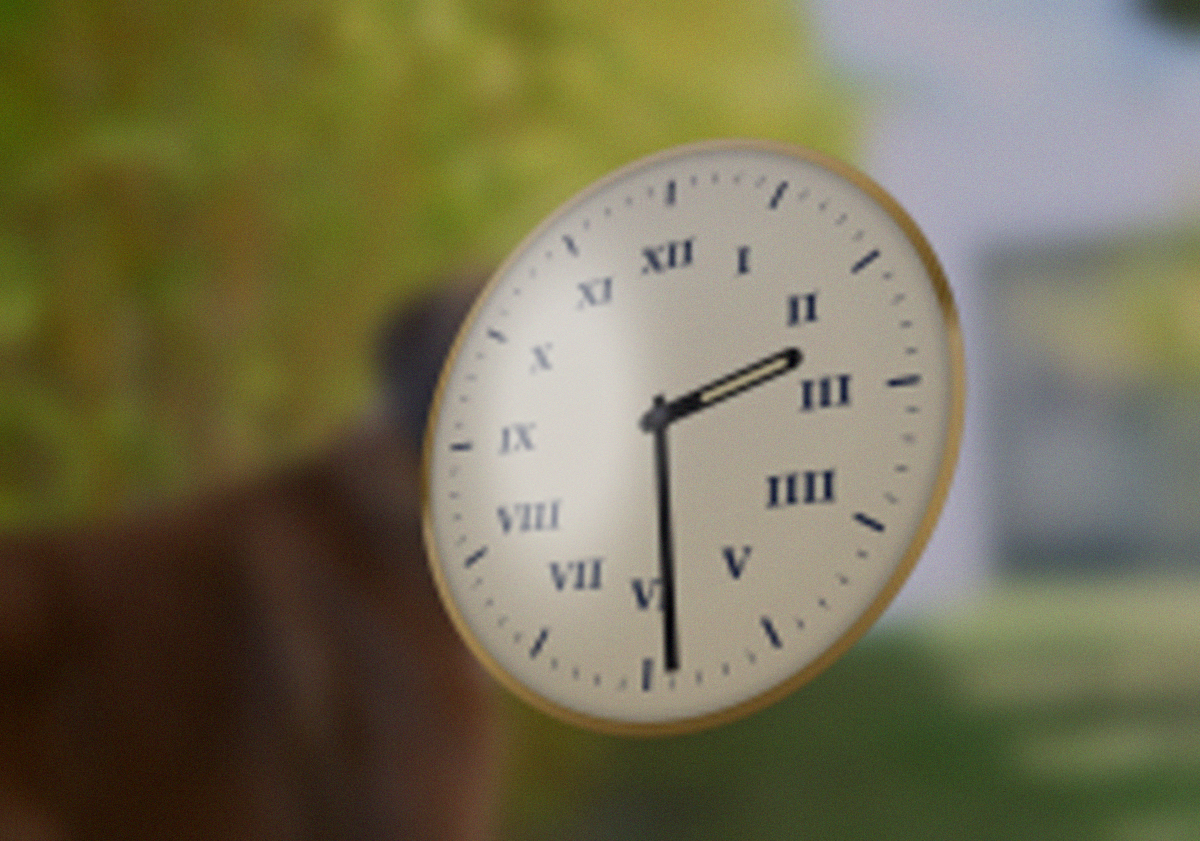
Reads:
{"hour": 2, "minute": 29}
